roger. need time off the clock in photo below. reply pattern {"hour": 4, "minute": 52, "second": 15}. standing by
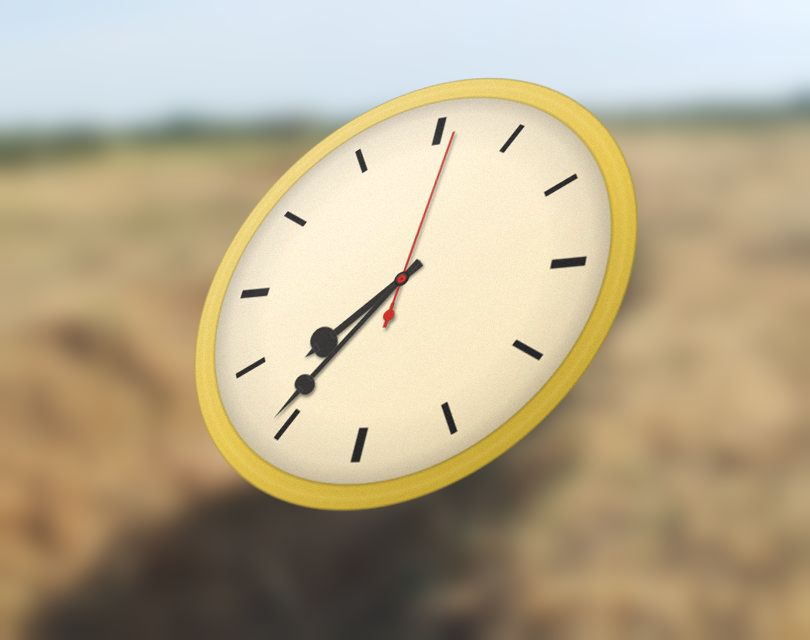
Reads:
{"hour": 7, "minute": 36, "second": 1}
